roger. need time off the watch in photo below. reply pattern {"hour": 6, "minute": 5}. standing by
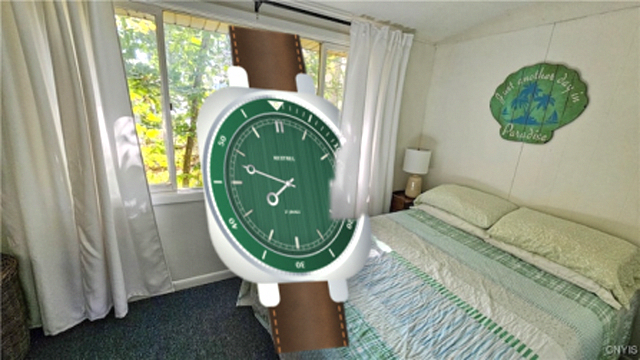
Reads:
{"hour": 7, "minute": 48}
